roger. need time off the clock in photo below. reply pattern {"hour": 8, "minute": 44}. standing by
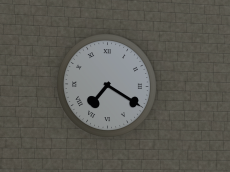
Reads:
{"hour": 7, "minute": 20}
